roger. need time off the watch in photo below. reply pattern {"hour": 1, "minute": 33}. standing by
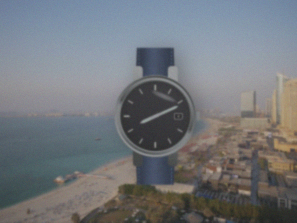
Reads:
{"hour": 8, "minute": 11}
